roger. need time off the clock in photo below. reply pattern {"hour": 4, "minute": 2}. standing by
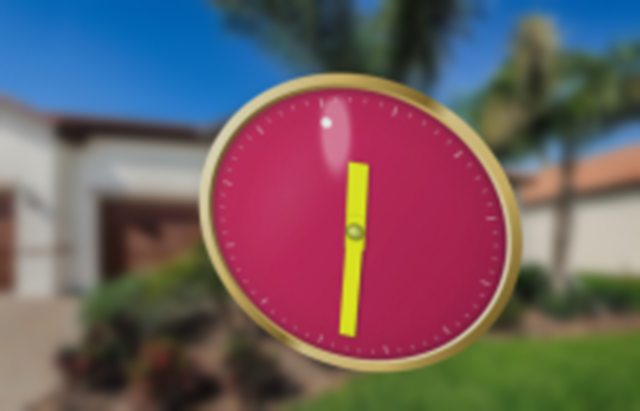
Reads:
{"hour": 12, "minute": 33}
